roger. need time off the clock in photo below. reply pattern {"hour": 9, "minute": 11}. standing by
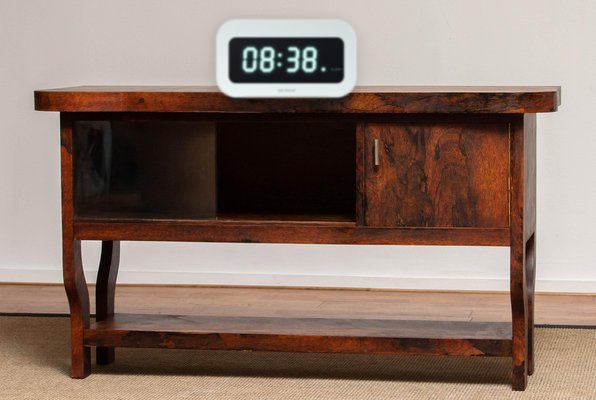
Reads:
{"hour": 8, "minute": 38}
